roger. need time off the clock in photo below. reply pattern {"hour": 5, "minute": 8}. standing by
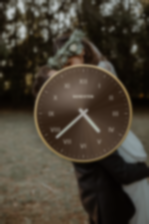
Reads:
{"hour": 4, "minute": 38}
